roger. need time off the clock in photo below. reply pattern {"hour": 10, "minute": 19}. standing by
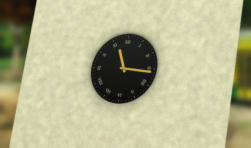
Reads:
{"hour": 11, "minute": 16}
